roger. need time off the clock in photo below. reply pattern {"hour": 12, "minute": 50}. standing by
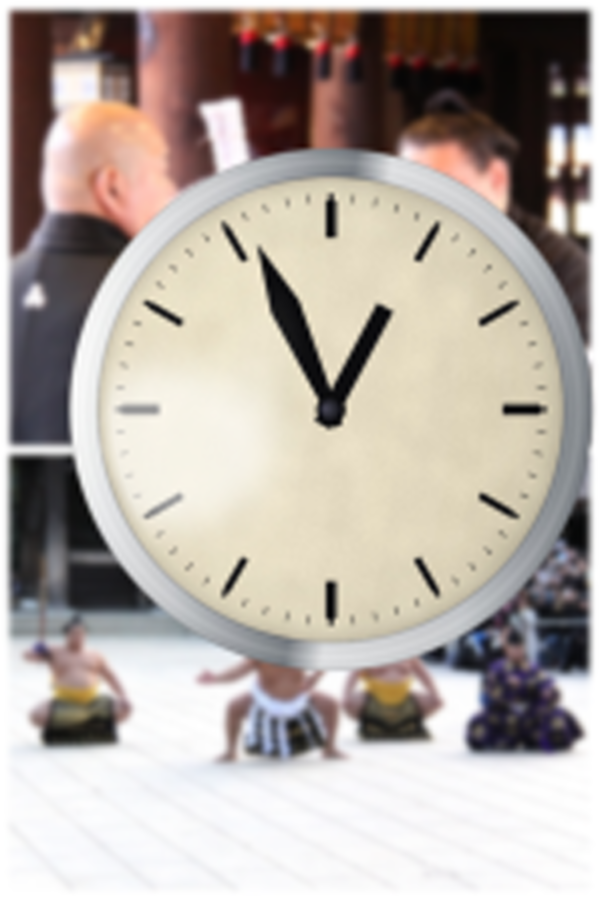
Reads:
{"hour": 12, "minute": 56}
